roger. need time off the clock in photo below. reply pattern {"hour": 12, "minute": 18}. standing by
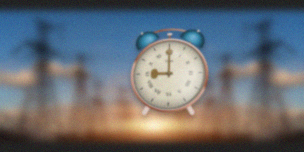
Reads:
{"hour": 9, "minute": 0}
